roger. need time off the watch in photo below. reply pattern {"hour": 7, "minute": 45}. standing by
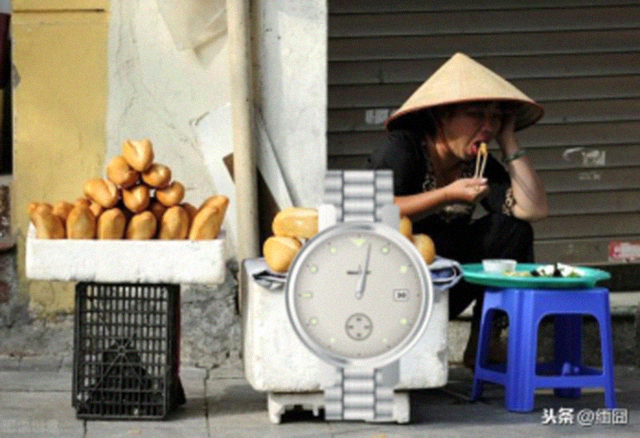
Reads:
{"hour": 12, "minute": 2}
